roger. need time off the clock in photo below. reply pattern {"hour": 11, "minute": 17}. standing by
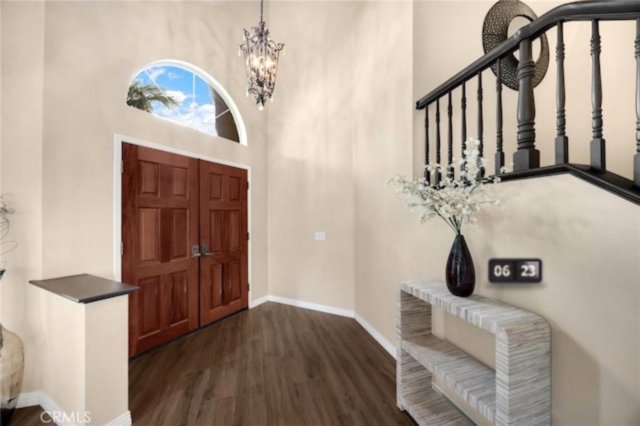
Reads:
{"hour": 6, "minute": 23}
